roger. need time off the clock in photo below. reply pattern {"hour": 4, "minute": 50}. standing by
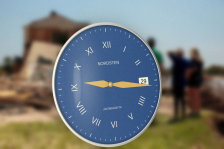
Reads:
{"hour": 9, "minute": 16}
